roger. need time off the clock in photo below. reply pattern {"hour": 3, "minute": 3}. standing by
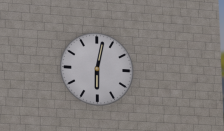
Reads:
{"hour": 6, "minute": 2}
